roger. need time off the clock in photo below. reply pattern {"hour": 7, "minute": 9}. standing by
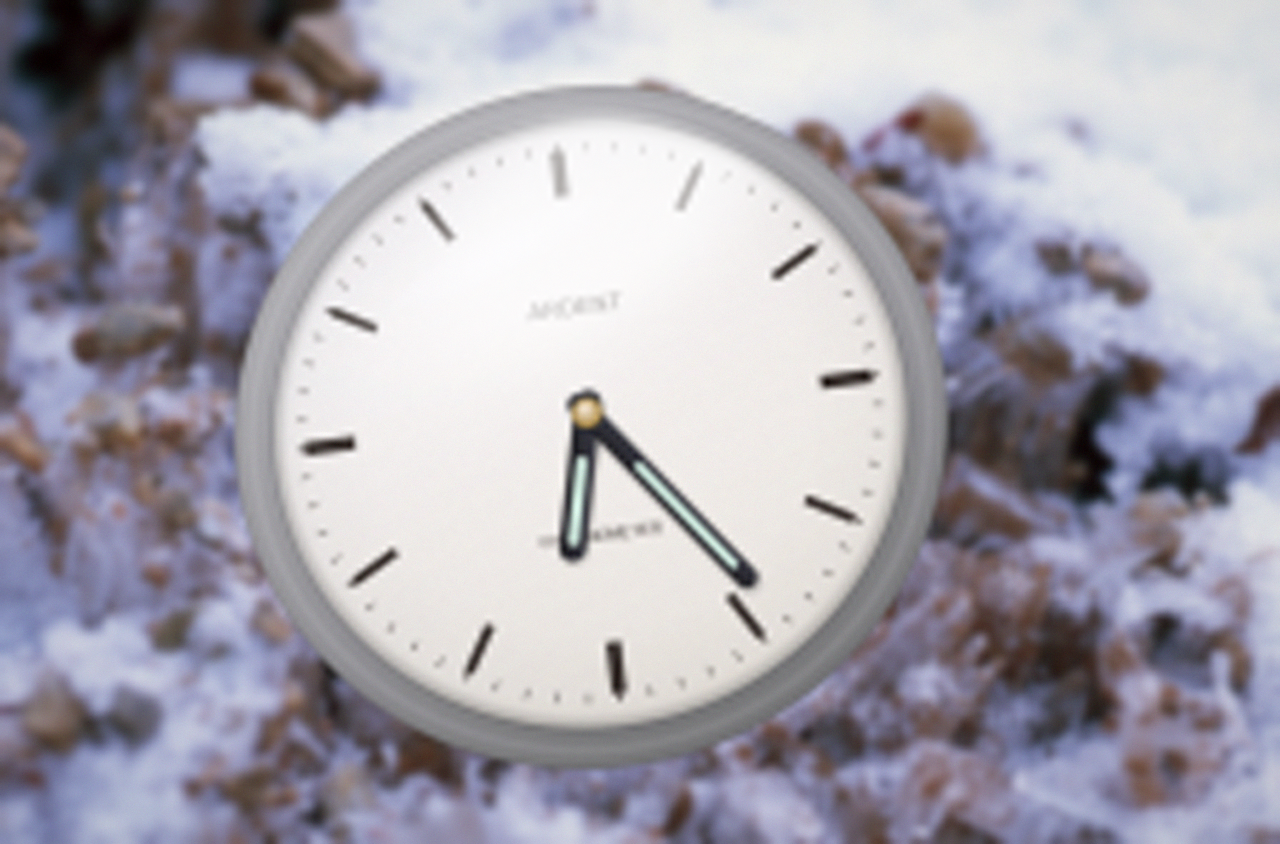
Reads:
{"hour": 6, "minute": 24}
